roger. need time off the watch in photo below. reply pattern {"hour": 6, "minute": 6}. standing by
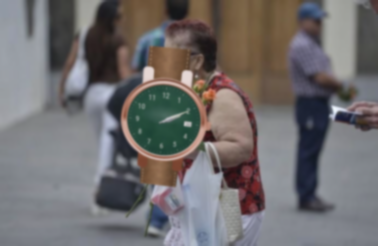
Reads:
{"hour": 2, "minute": 10}
